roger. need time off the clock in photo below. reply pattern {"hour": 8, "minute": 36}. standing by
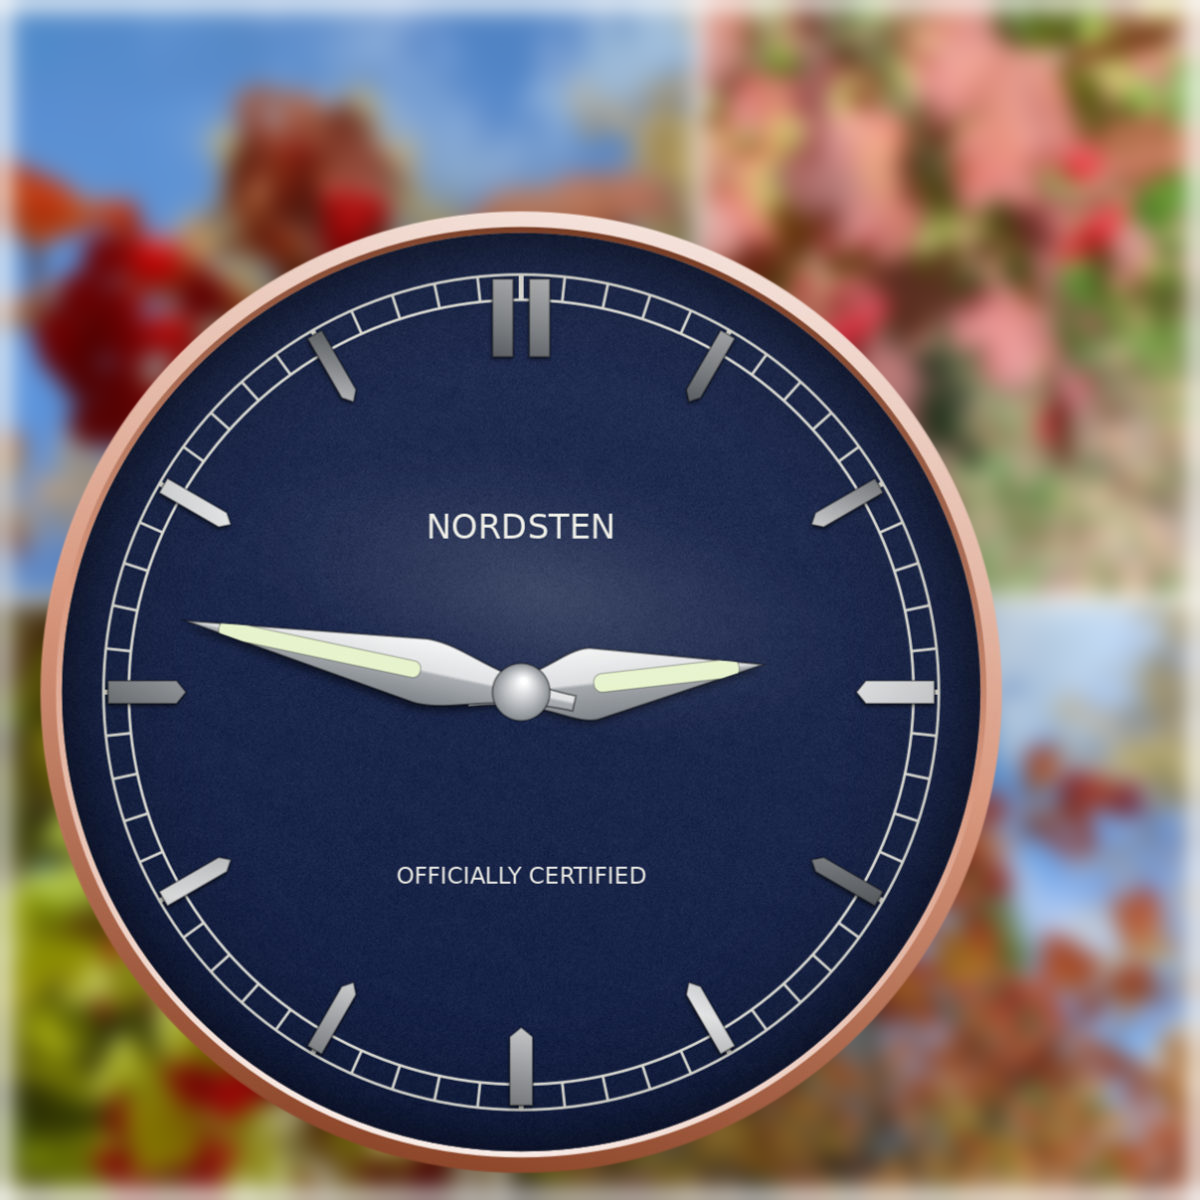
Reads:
{"hour": 2, "minute": 47}
